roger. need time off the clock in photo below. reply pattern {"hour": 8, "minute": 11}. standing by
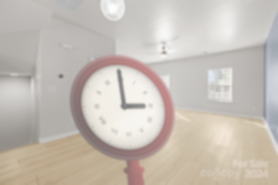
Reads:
{"hour": 3, "minute": 0}
